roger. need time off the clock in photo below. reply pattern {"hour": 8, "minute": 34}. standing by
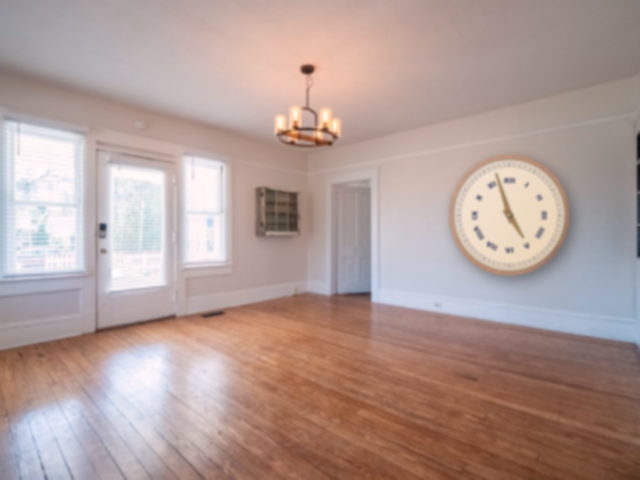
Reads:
{"hour": 4, "minute": 57}
